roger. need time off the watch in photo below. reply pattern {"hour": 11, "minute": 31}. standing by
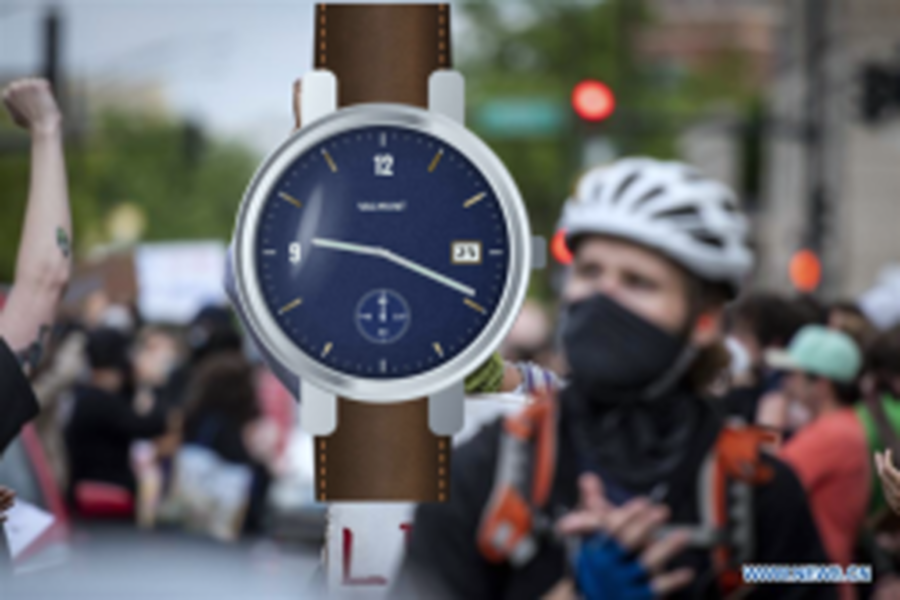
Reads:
{"hour": 9, "minute": 19}
